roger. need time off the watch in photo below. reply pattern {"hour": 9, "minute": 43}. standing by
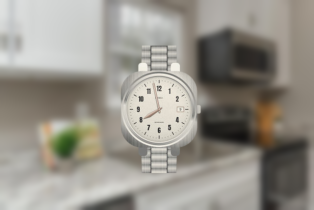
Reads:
{"hour": 7, "minute": 58}
